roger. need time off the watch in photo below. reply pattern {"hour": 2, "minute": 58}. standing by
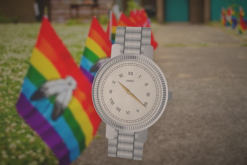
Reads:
{"hour": 10, "minute": 21}
